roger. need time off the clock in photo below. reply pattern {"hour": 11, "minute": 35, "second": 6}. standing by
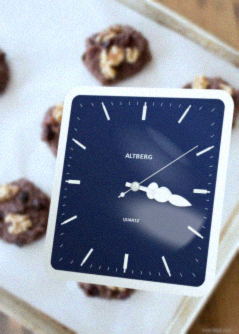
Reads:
{"hour": 3, "minute": 17, "second": 9}
